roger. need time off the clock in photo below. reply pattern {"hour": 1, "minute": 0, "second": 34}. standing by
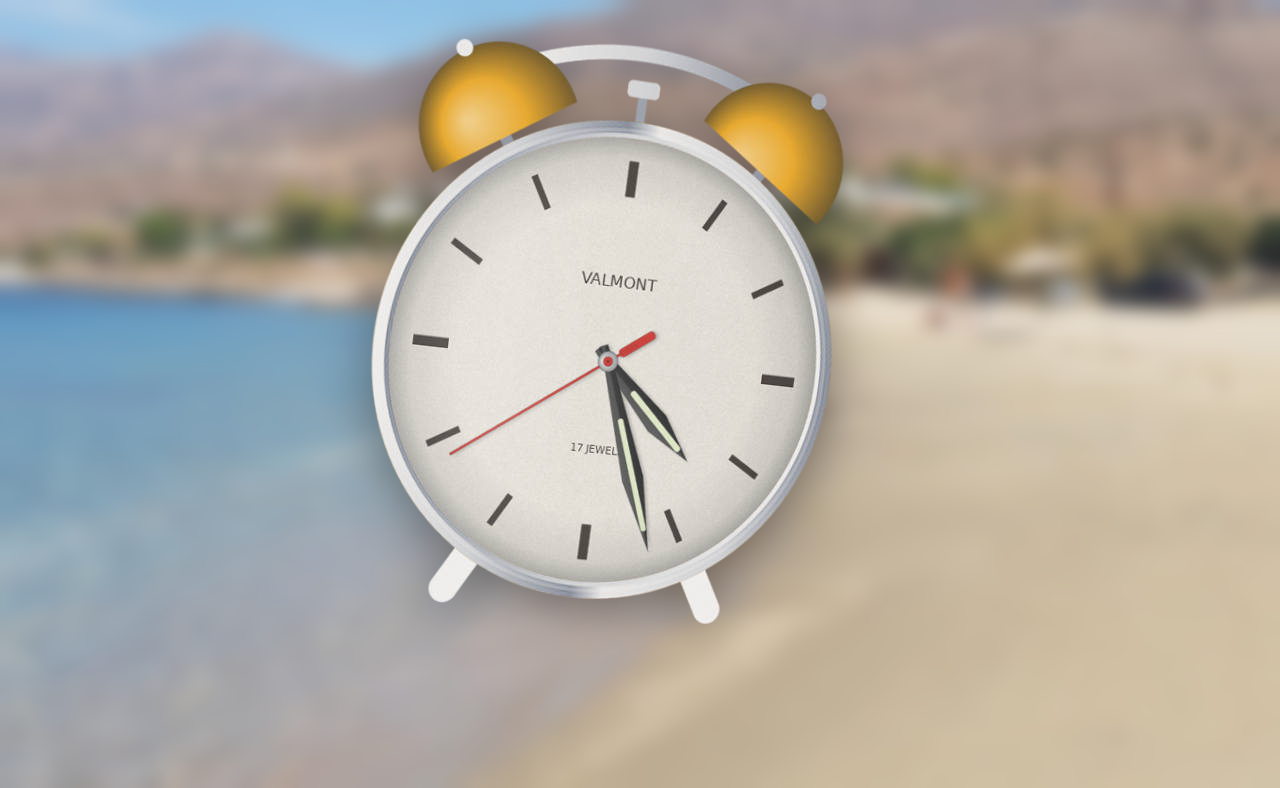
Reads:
{"hour": 4, "minute": 26, "second": 39}
